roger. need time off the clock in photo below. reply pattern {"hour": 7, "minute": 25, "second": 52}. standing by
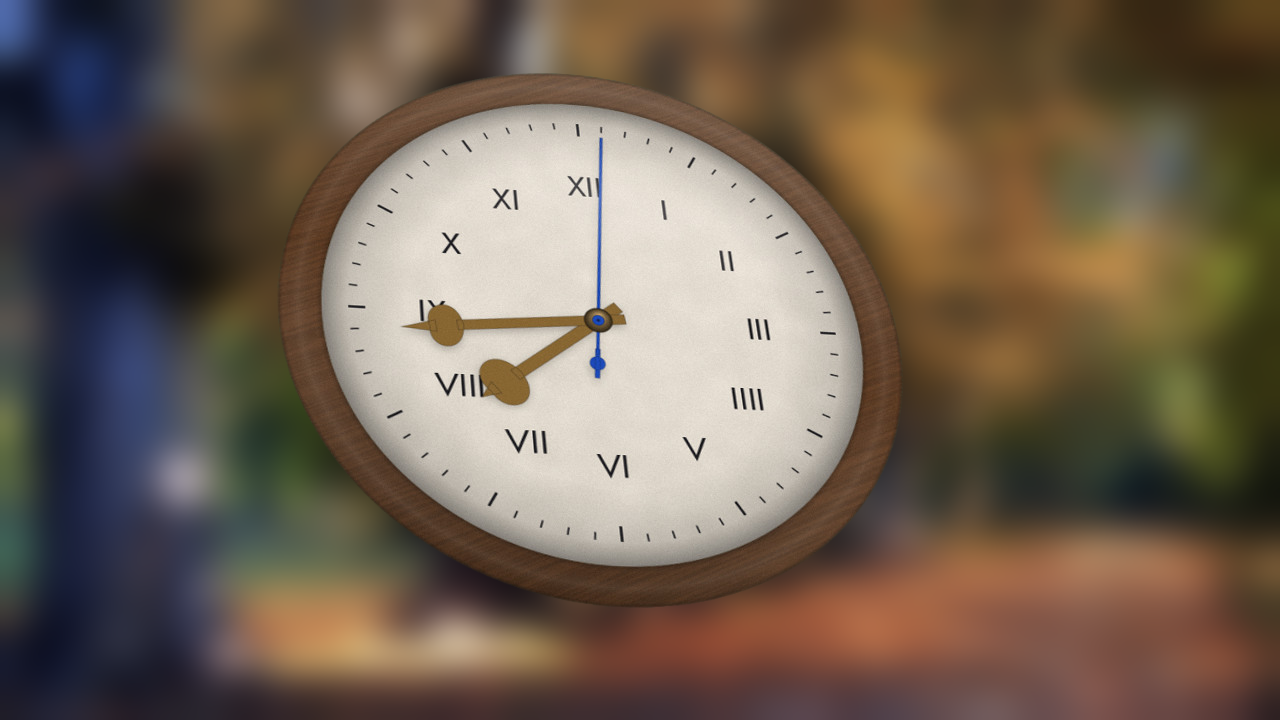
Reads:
{"hour": 7, "minute": 44, "second": 1}
